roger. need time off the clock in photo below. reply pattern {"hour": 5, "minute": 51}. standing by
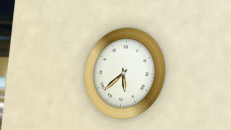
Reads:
{"hour": 5, "minute": 38}
